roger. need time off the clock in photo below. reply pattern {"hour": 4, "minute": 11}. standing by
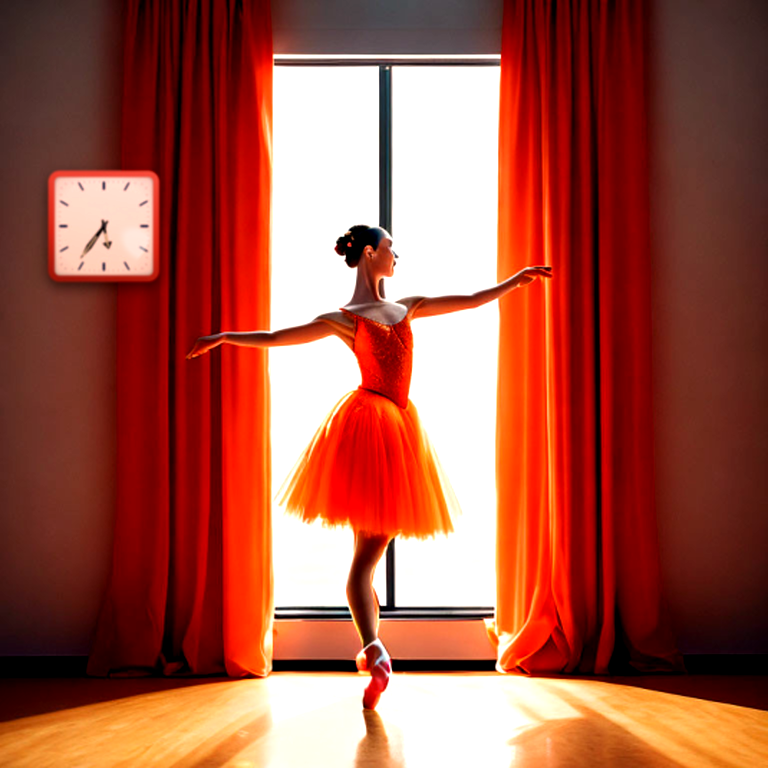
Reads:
{"hour": 5, "minute": 36}
